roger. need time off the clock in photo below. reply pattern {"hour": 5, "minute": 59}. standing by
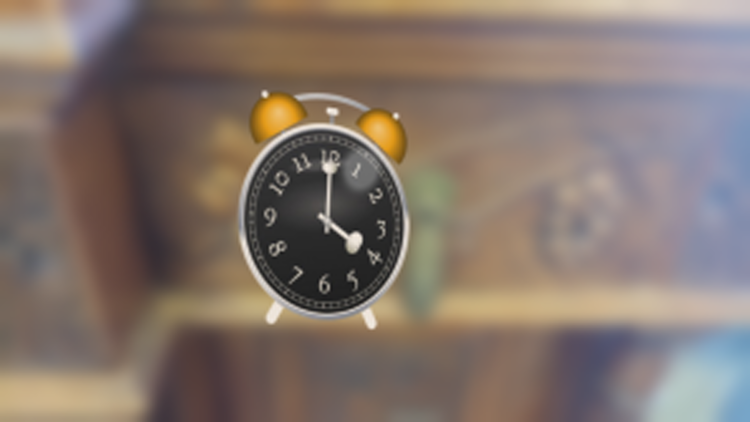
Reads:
{"hour": 4, "minute": 0}
